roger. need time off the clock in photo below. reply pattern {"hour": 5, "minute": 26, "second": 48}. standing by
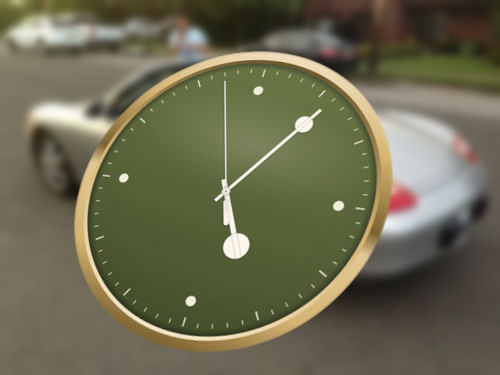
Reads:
{"hour": 5, "minute": 5, "second": 57}
